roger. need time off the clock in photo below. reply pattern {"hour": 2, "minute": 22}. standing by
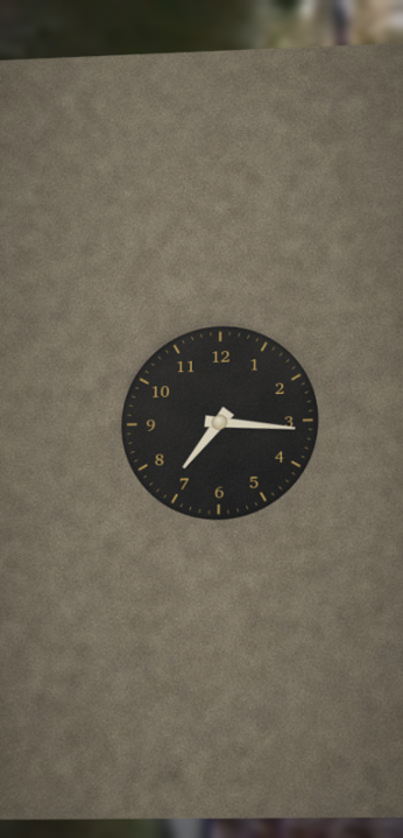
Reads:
{"hour": 7, "minute": 16}
